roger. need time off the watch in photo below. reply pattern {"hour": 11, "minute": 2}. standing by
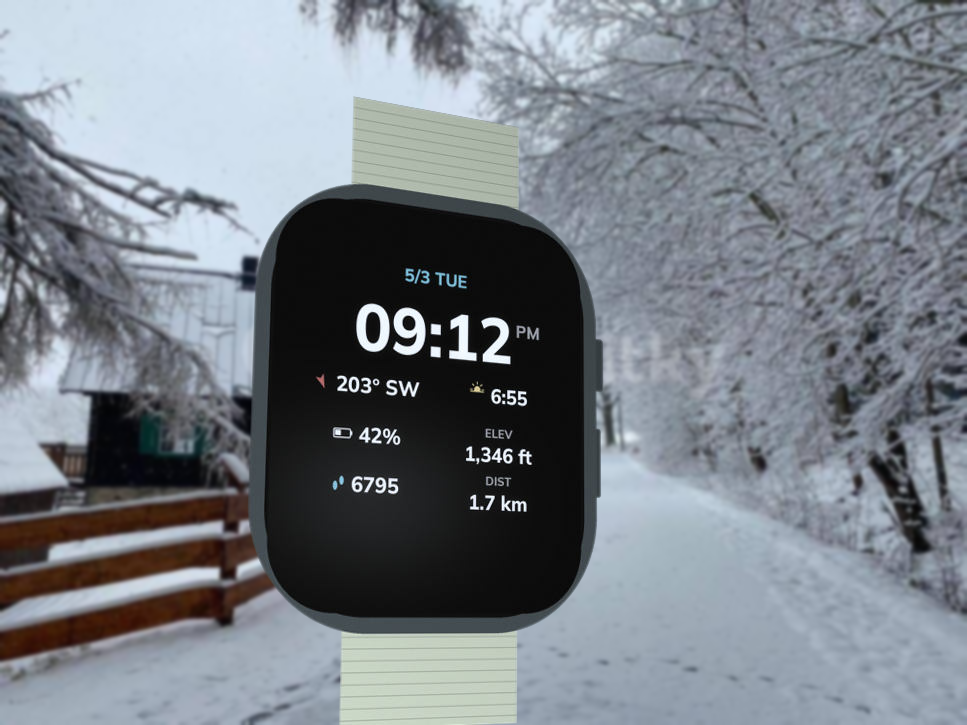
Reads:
{"hour": 9, "minute": 12}
